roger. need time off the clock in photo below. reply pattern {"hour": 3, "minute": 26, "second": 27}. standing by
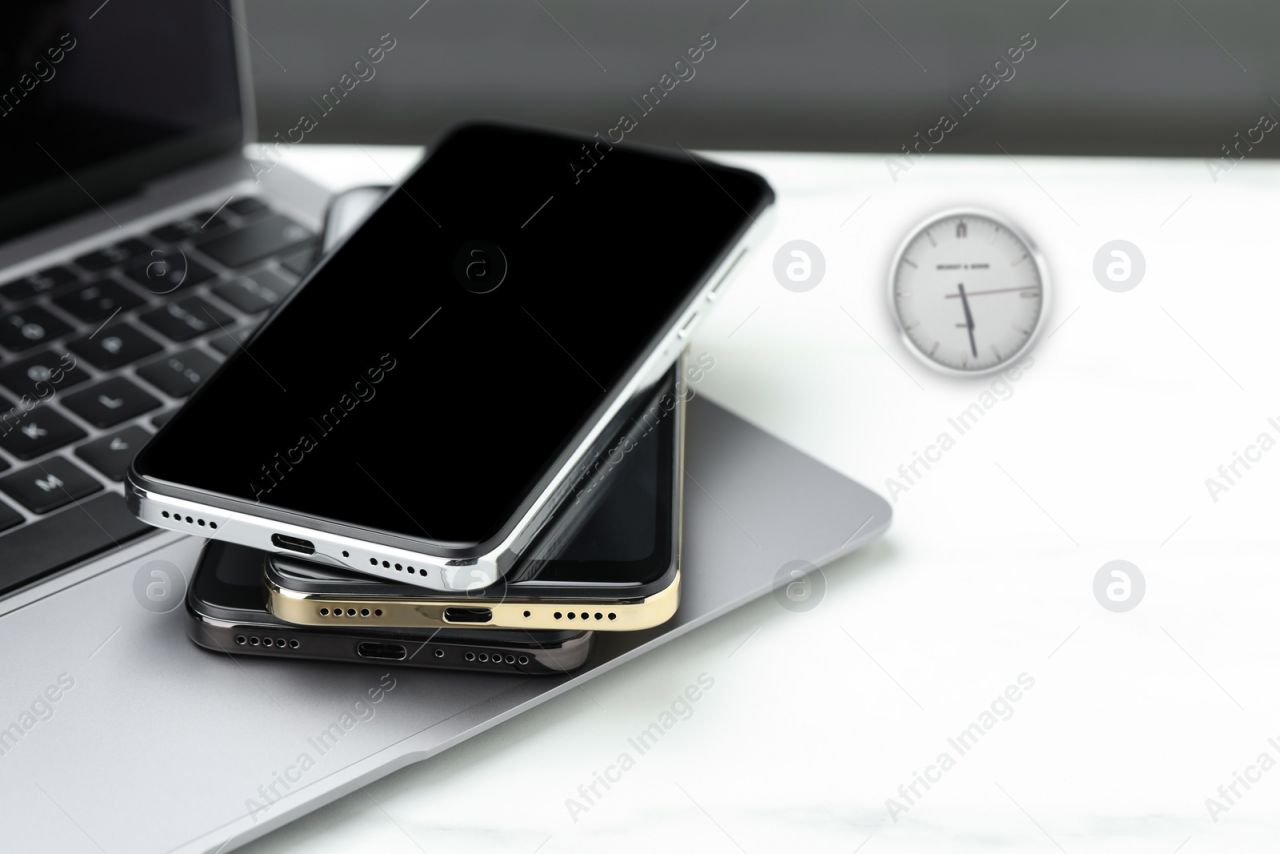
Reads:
{"hour": 5, "minute": 28, "second": 14}
